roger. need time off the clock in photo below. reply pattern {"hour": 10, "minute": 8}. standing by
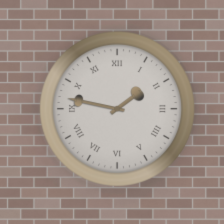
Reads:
{"hour": 1, "minute": 47}
